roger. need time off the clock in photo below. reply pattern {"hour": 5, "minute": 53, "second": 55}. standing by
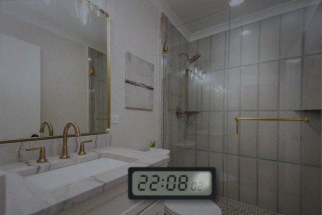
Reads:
{"hour": 22, "minute": 8, "second": 2}
